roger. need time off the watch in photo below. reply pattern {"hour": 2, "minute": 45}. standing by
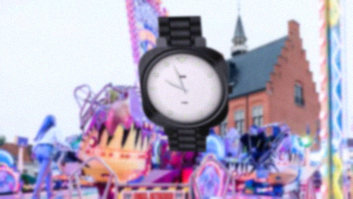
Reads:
{"hour": 9, "minute": 57}
